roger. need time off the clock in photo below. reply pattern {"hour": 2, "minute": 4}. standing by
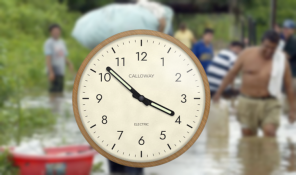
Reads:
{"hour": 3, "minute": 52}
